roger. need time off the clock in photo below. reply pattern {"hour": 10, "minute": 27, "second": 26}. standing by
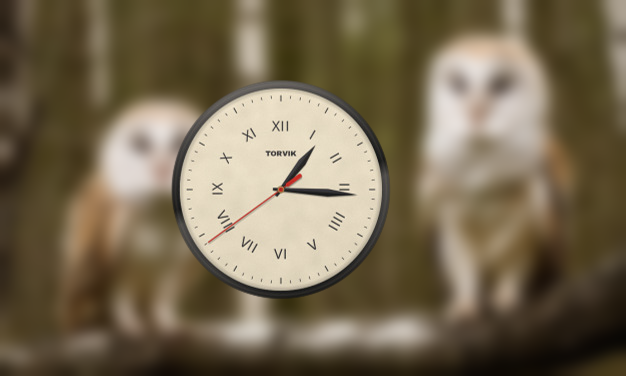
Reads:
{"hour": 1, "minute": 15, "second": 39}
